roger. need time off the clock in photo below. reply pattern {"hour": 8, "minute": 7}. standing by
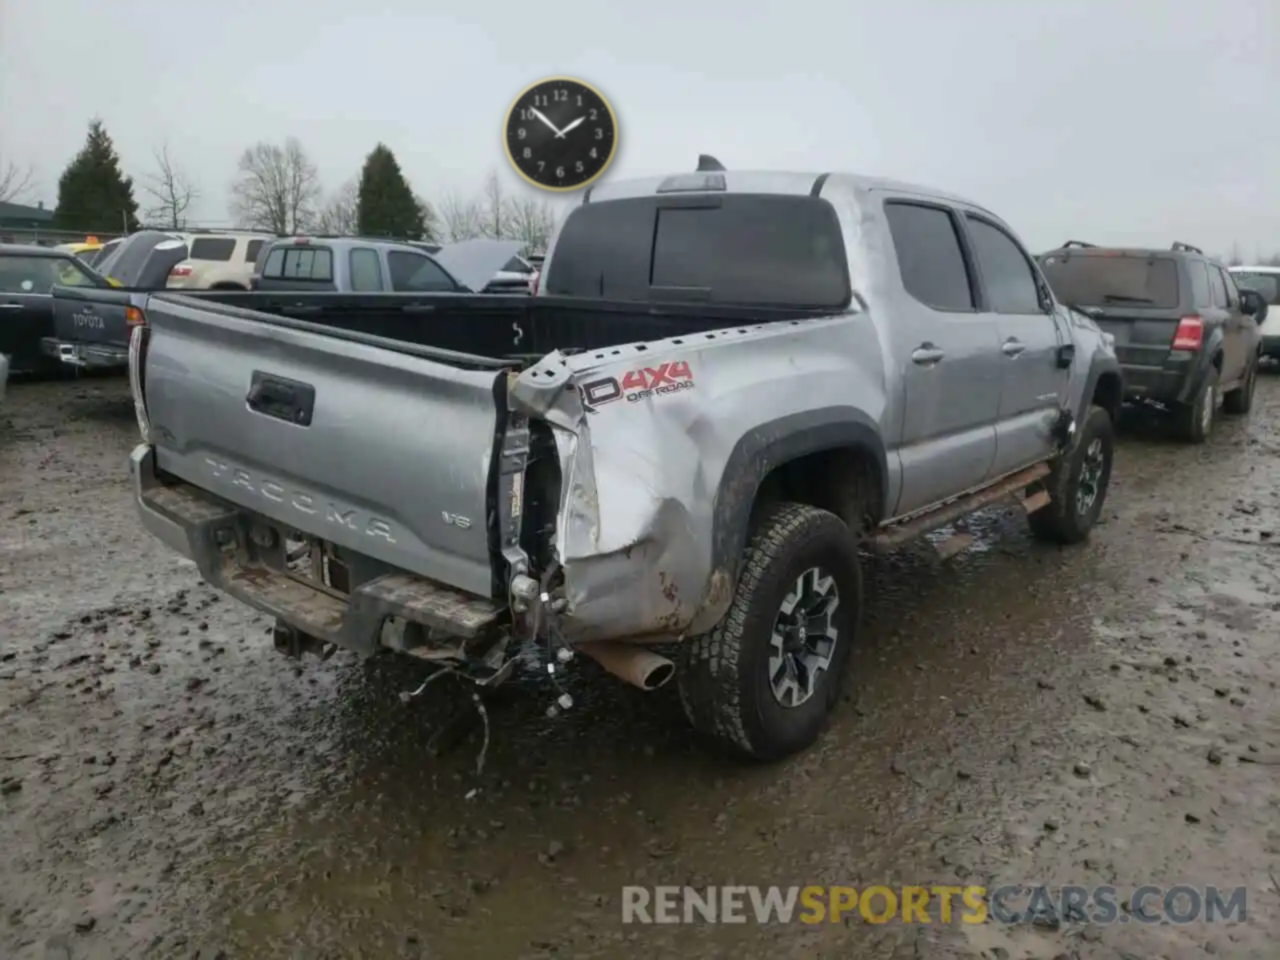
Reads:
{"hour": 1, "minute": 52}
